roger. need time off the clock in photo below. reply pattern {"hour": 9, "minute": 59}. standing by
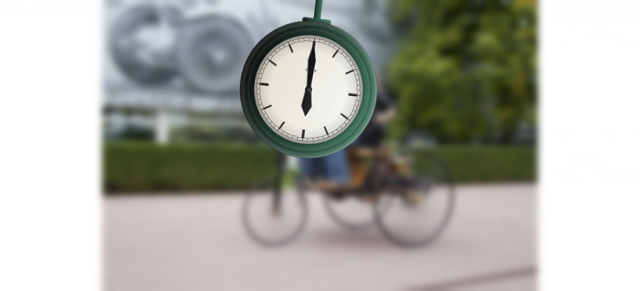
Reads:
{"hour": 6, "minute": 0}
